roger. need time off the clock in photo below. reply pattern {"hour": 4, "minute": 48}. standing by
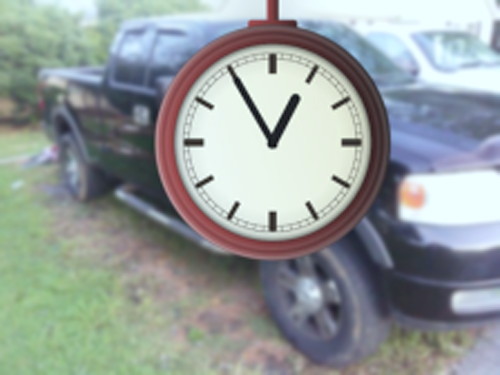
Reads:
{"hour": 12, "minute": 55}
